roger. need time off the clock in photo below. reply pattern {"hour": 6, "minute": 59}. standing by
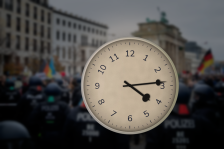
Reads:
{"hour": 4, "minute": 14}
